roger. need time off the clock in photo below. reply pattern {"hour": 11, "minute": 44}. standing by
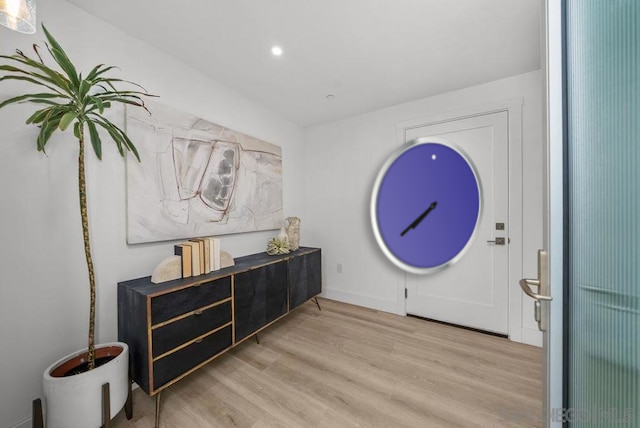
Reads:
{"hour": 7, "minute": 39}
